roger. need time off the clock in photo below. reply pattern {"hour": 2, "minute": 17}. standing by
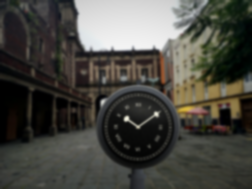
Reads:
{"hour": 10, "minute": 9}
